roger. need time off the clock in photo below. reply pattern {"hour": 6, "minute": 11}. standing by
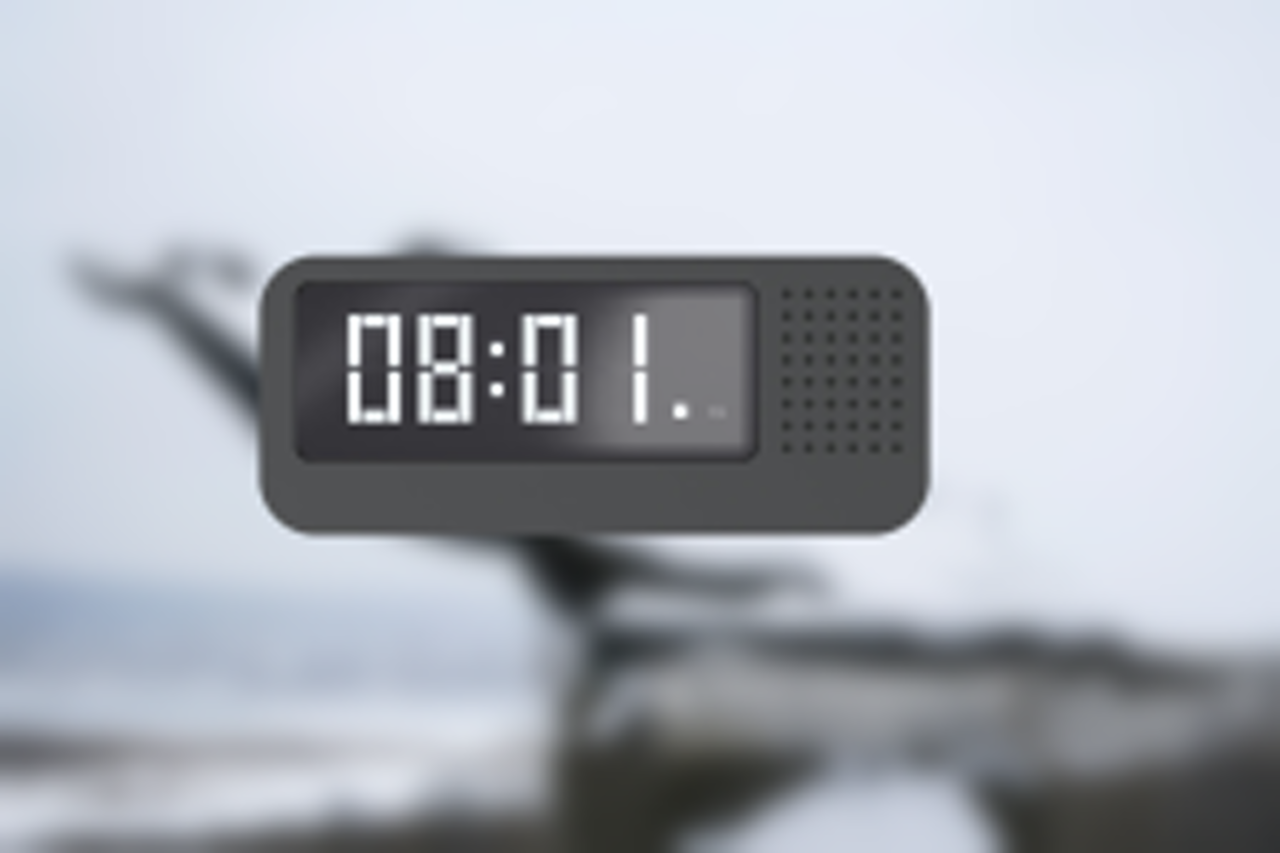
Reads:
{"hour": 8, "minute": 1}
